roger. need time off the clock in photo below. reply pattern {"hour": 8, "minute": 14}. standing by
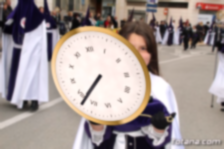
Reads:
{"hour": 7, "minute": 38}
